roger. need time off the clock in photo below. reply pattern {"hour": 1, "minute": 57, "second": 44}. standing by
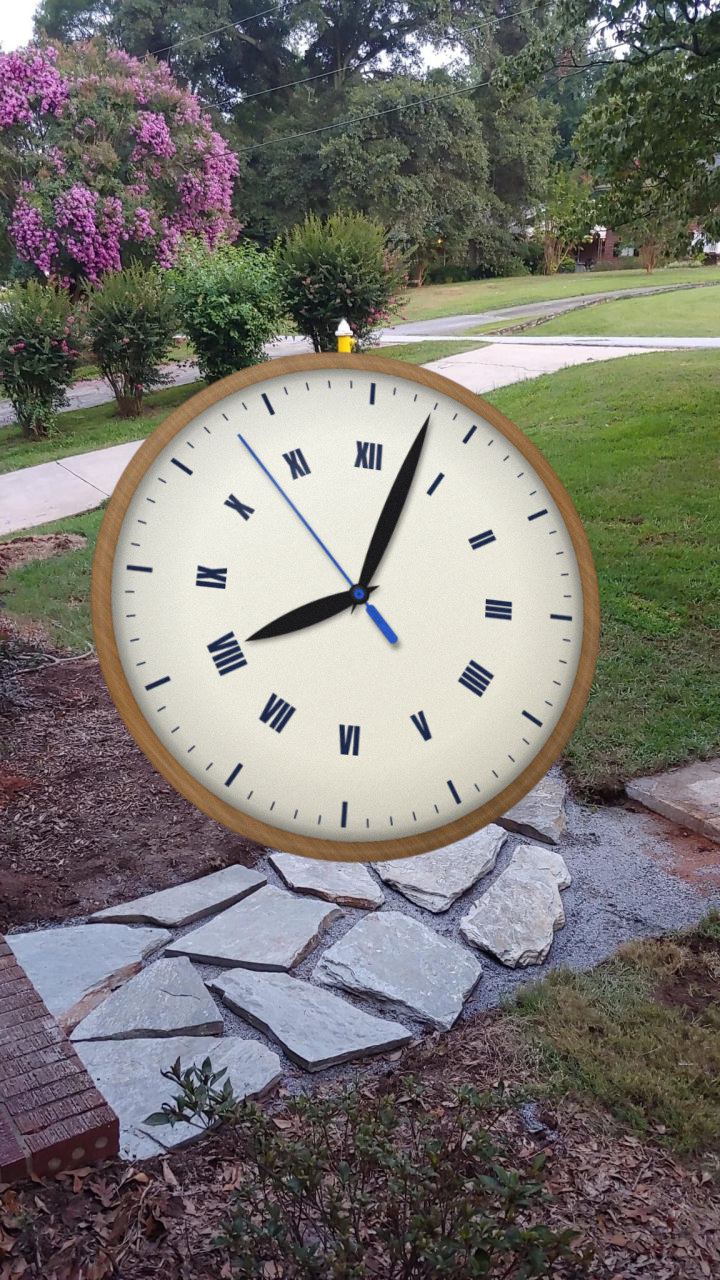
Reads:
{"hour": 8, "minute": 2, "second": 53}
